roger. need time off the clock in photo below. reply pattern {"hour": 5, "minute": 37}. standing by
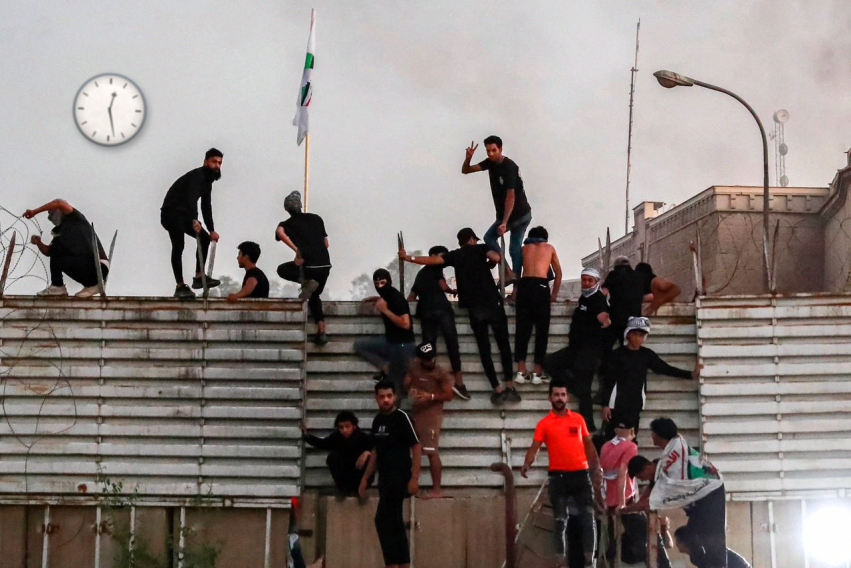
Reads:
{"hour": 12, "minute": 28}
